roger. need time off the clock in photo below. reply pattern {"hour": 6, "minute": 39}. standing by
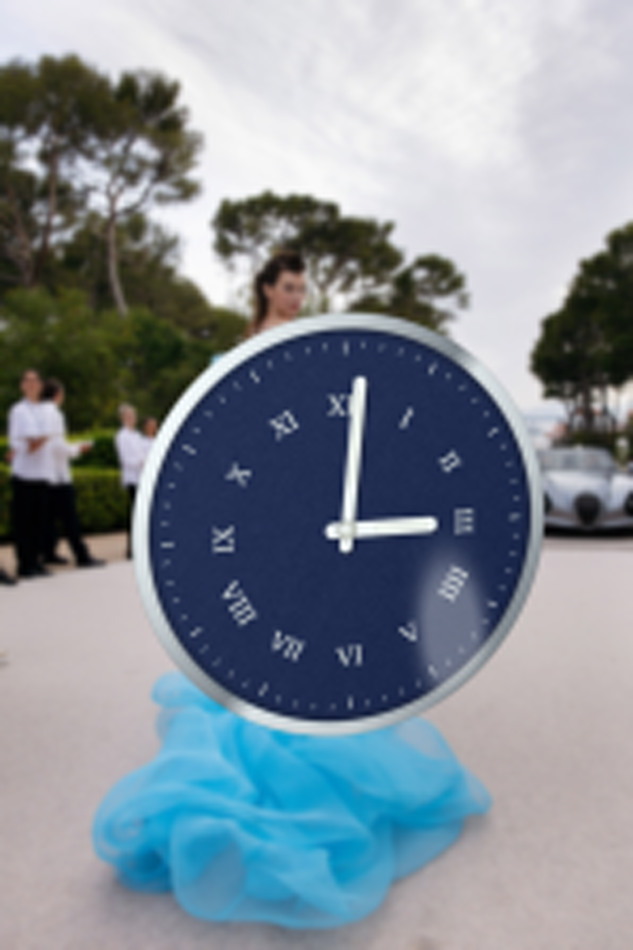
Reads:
{"hour": 3, "minute": 1}
